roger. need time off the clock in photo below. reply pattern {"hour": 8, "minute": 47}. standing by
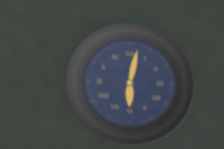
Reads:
{"hour": 6, "minute": 2}
